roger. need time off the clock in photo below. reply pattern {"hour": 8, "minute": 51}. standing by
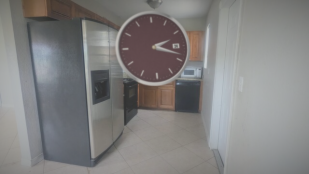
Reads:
{"hour": 2, "minute": 18}
